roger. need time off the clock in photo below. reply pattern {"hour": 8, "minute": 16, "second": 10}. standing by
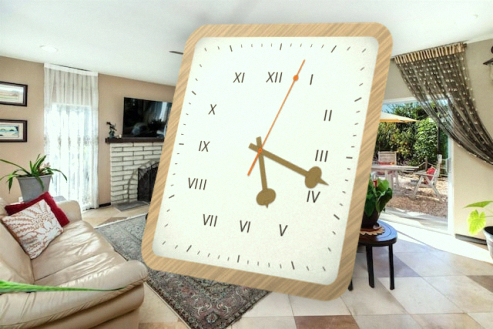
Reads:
{"hour": 5, "minute": 18, "second": 3}
